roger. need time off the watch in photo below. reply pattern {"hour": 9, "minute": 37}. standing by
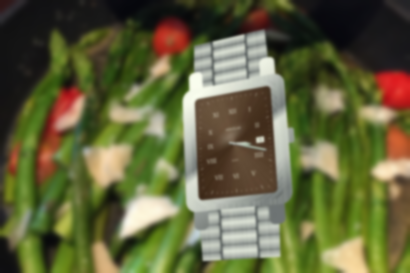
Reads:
{"hour": 3, "minute": 18}
